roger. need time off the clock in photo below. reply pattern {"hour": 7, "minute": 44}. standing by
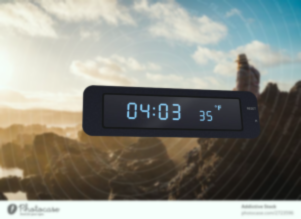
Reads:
{"hour": 4, "minute": 3}
